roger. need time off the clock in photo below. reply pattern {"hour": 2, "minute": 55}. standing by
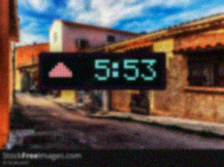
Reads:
{"hour": 5, "minute": 53}
